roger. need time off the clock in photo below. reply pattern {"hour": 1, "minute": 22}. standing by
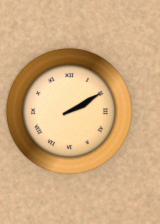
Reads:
{"hour": 2, "minute": 10}
